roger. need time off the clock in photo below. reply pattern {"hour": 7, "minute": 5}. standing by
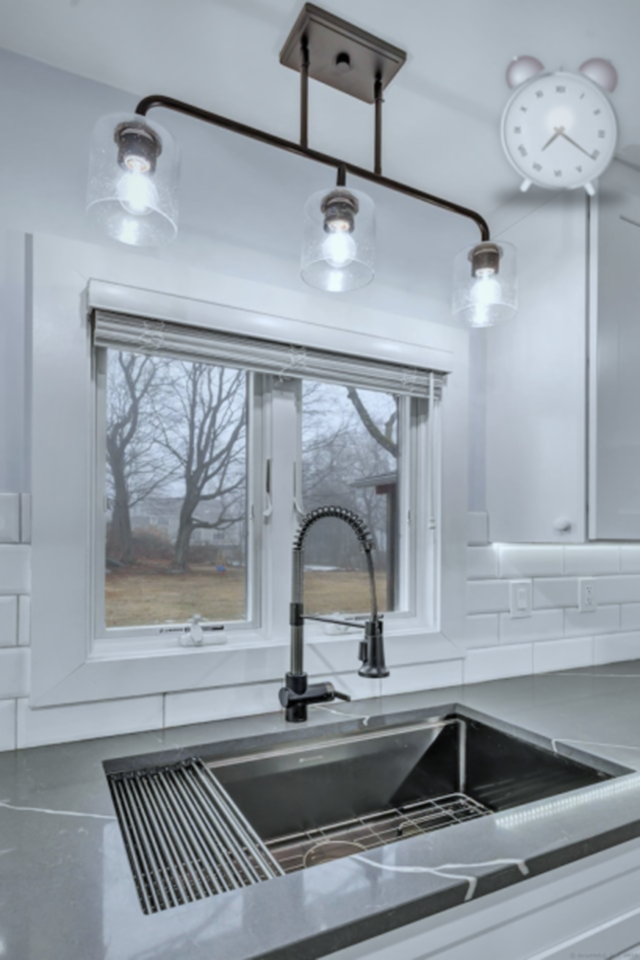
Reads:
{"hour": 7, "minute": 21}
